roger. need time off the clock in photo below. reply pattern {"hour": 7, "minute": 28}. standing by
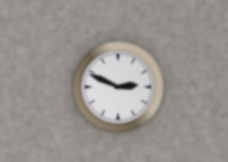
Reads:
{"hour": 2, "minute": 49}
